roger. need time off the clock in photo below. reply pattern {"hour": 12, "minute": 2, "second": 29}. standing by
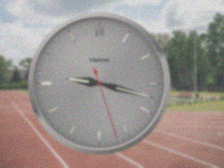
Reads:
{"hour": 9, "minute": 17, "second": 27}
